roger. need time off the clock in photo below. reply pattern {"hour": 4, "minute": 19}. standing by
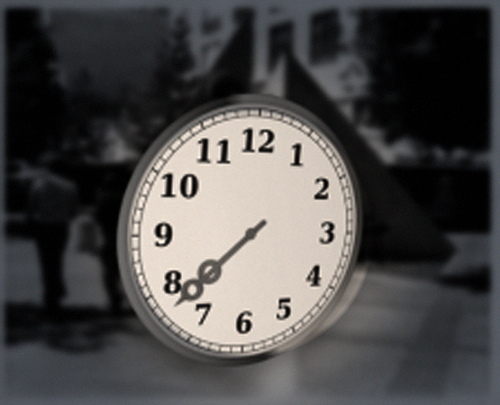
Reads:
{"hour": 7, "minute": 38}
